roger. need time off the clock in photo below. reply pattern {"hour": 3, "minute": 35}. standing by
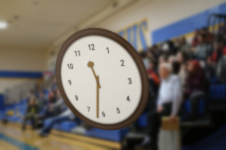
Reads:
{"hour": 11, "minute": 32}
